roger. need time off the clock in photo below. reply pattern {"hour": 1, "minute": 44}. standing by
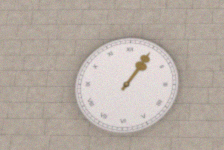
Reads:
{"hour": 1, "minute": 5}
